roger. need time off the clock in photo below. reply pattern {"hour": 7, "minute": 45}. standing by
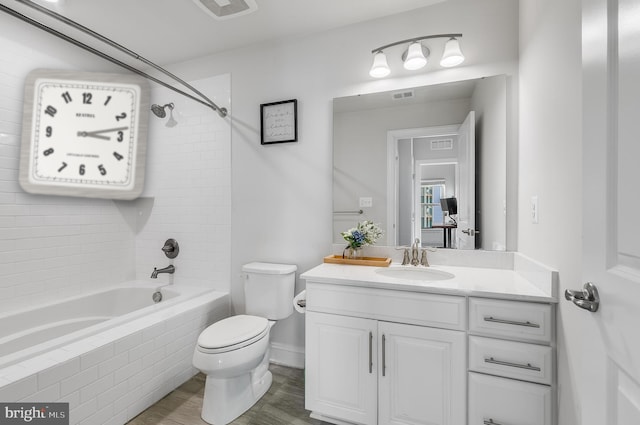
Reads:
{"hour": 3, "minute": 13}
